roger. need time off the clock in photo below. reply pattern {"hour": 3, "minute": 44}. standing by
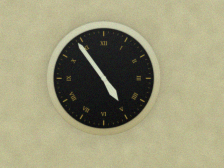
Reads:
{"hour": 4, "minute": 54}
